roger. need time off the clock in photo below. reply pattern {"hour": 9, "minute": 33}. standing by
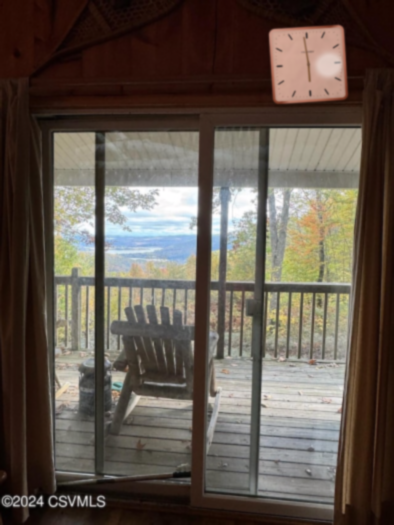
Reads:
{"hour": 5, "minute": 59}
